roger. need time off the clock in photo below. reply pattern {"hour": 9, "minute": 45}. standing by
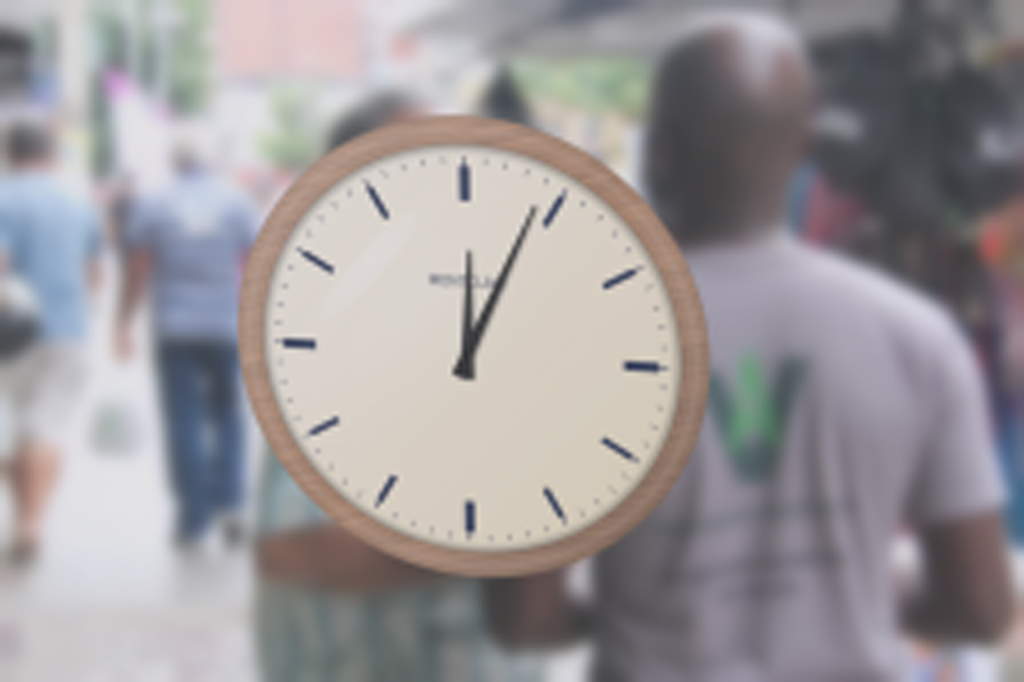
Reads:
{"hour": 12, "minute": 4}
